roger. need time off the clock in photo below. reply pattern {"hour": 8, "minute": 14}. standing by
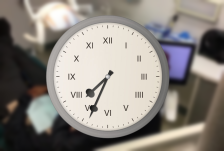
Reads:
{"hour": 7, "minute": 34}
